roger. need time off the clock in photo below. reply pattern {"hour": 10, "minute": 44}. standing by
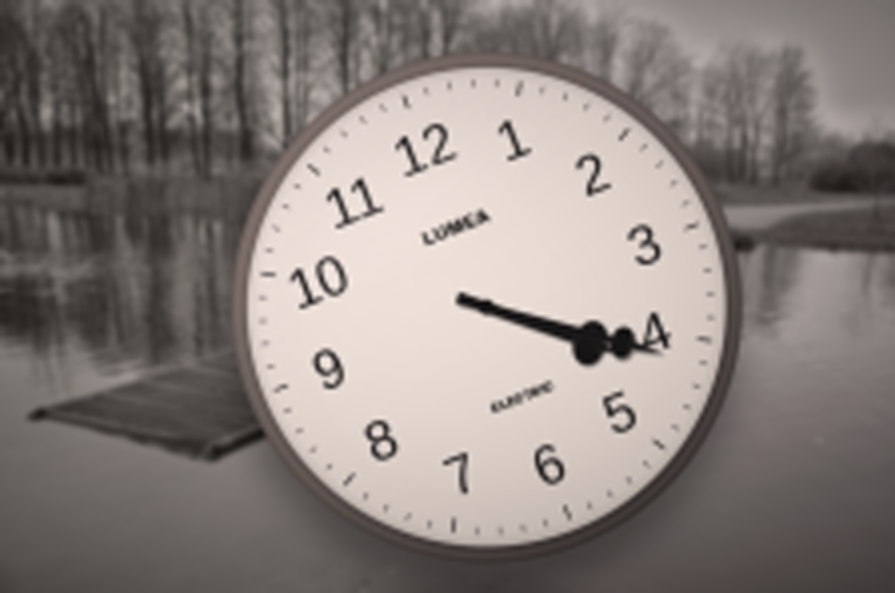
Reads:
{"hour": 4, "minute": 21}
